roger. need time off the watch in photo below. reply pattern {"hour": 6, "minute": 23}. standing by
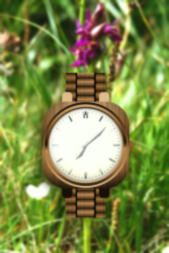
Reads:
{"hour": 7, "minute": 8}
